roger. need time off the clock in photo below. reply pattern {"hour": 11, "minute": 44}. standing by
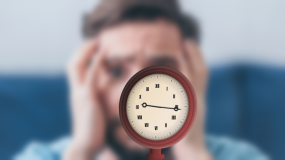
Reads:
{"hour": 9, "minute": 16}
